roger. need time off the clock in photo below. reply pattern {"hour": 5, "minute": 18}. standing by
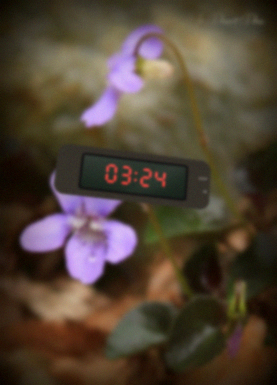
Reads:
{"hour": 3, "minute": 24}
